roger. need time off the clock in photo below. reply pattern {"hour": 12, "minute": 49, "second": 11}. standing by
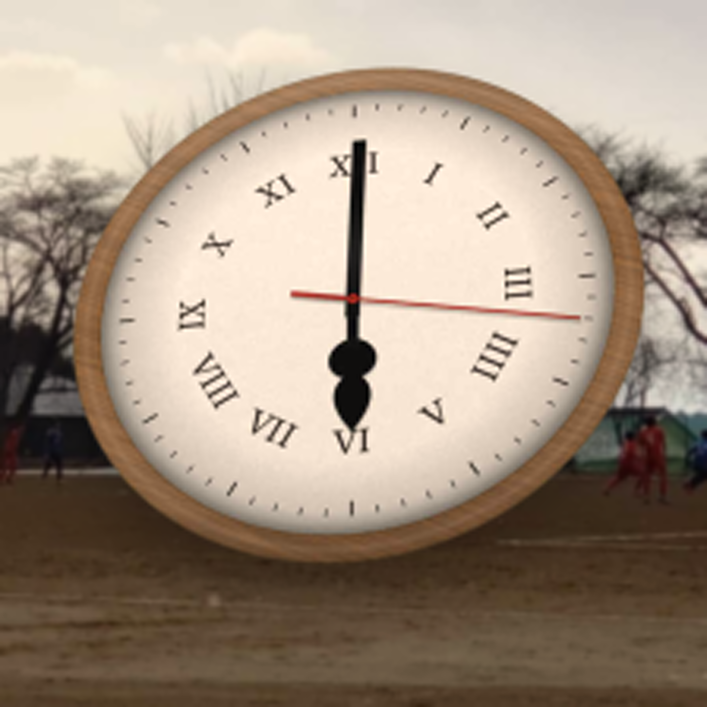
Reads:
{"hour": 6, "minute": 0, "second": 17}
